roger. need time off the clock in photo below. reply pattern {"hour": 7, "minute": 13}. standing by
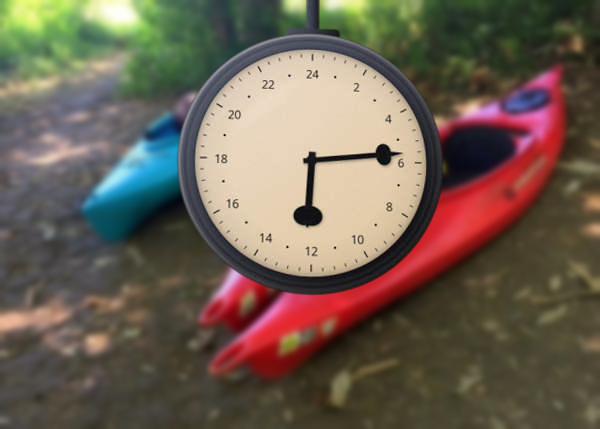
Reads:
{"hour": 12, "minute": 14}
